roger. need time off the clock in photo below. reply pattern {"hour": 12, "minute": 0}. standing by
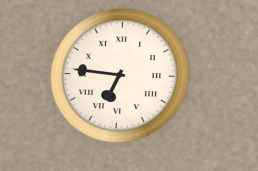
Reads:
{"hour": 6, "minute": 46}
